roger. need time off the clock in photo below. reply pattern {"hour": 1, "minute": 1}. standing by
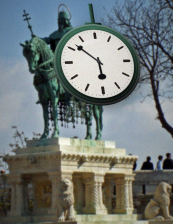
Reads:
{"hour": 5, "minute": 52}
